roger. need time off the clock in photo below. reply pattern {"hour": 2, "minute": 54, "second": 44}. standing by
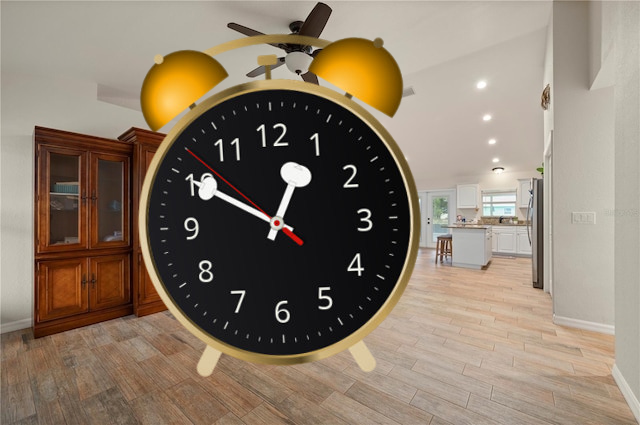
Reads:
{"hour": 12, "minute": 49, "second": 52}
